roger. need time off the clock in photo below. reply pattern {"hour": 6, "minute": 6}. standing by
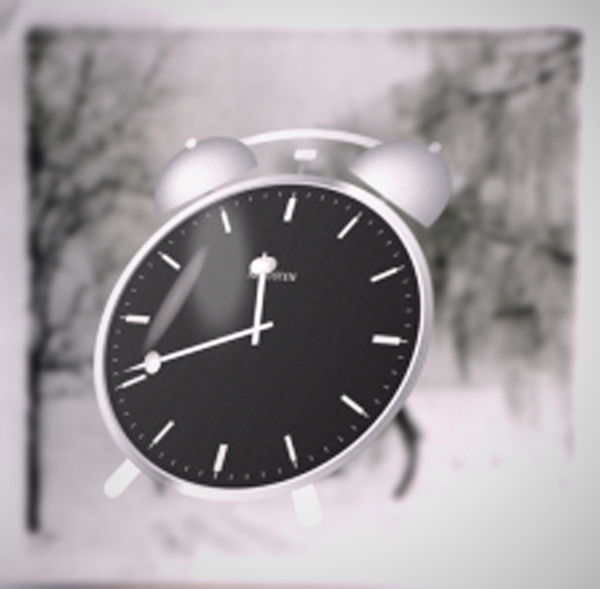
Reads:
{"hour": 11, "minute": 41}
